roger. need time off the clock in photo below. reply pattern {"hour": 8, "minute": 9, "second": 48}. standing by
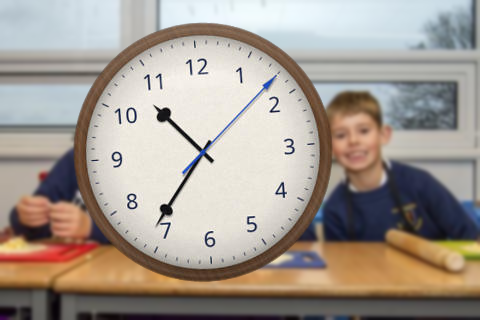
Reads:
{"hour": 10, "minute": 36, "second": 8}
